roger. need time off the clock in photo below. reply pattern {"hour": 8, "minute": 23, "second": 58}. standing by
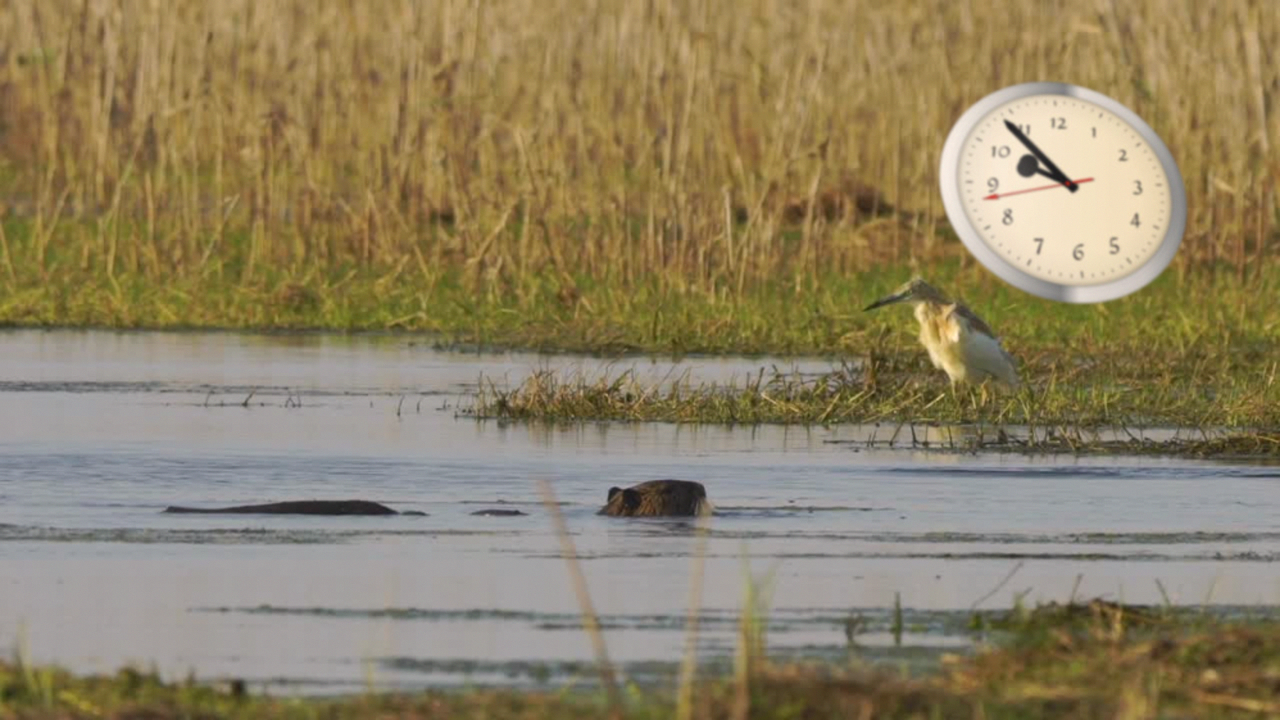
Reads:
{"hour": 9, "minute": 53, "second": 43}
